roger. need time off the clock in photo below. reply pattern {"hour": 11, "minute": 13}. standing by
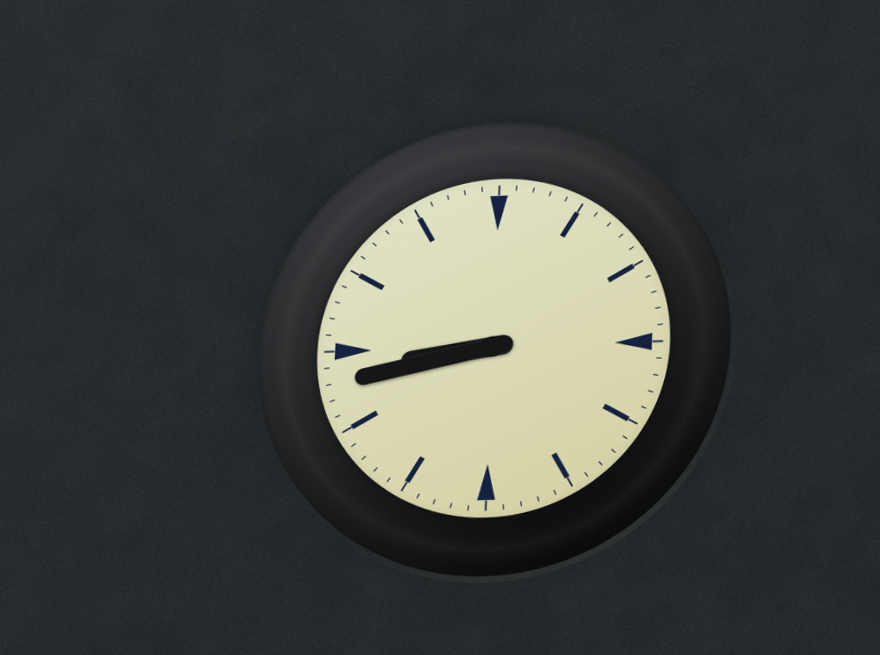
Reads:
{"hour": 8, "minute": 43}
